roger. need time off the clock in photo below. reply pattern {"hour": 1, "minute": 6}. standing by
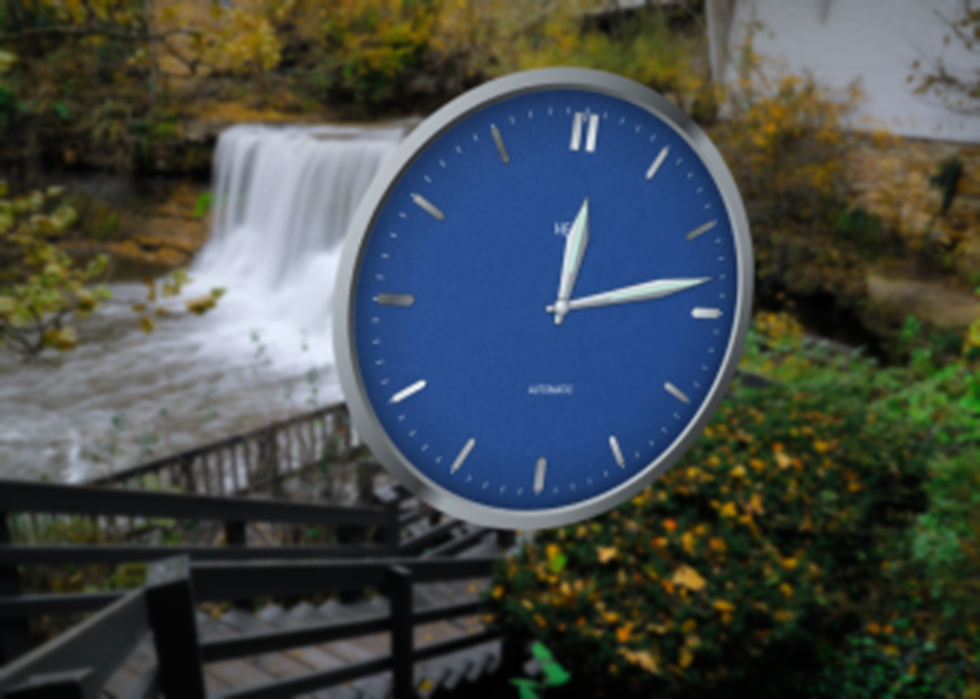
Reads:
{"hour": 12, "minute": 13}
